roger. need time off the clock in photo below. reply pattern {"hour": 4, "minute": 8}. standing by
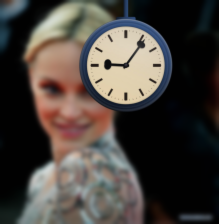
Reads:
{"hour": 9, "minute": 6}
